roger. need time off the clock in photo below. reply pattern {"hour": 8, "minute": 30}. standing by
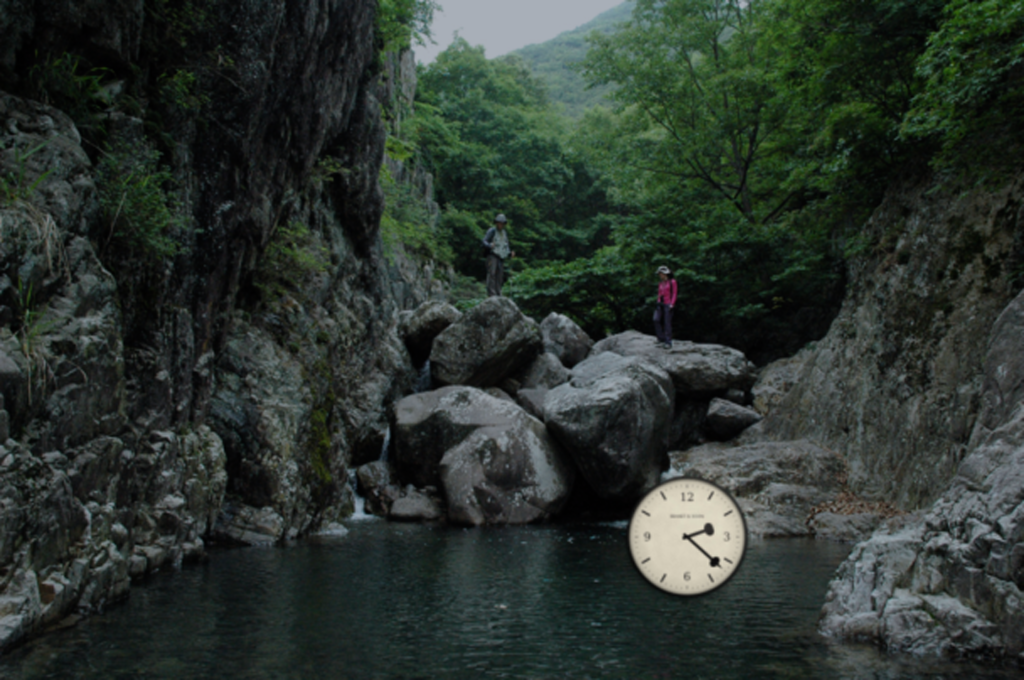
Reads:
{"hour": 2, "minute": 22}
